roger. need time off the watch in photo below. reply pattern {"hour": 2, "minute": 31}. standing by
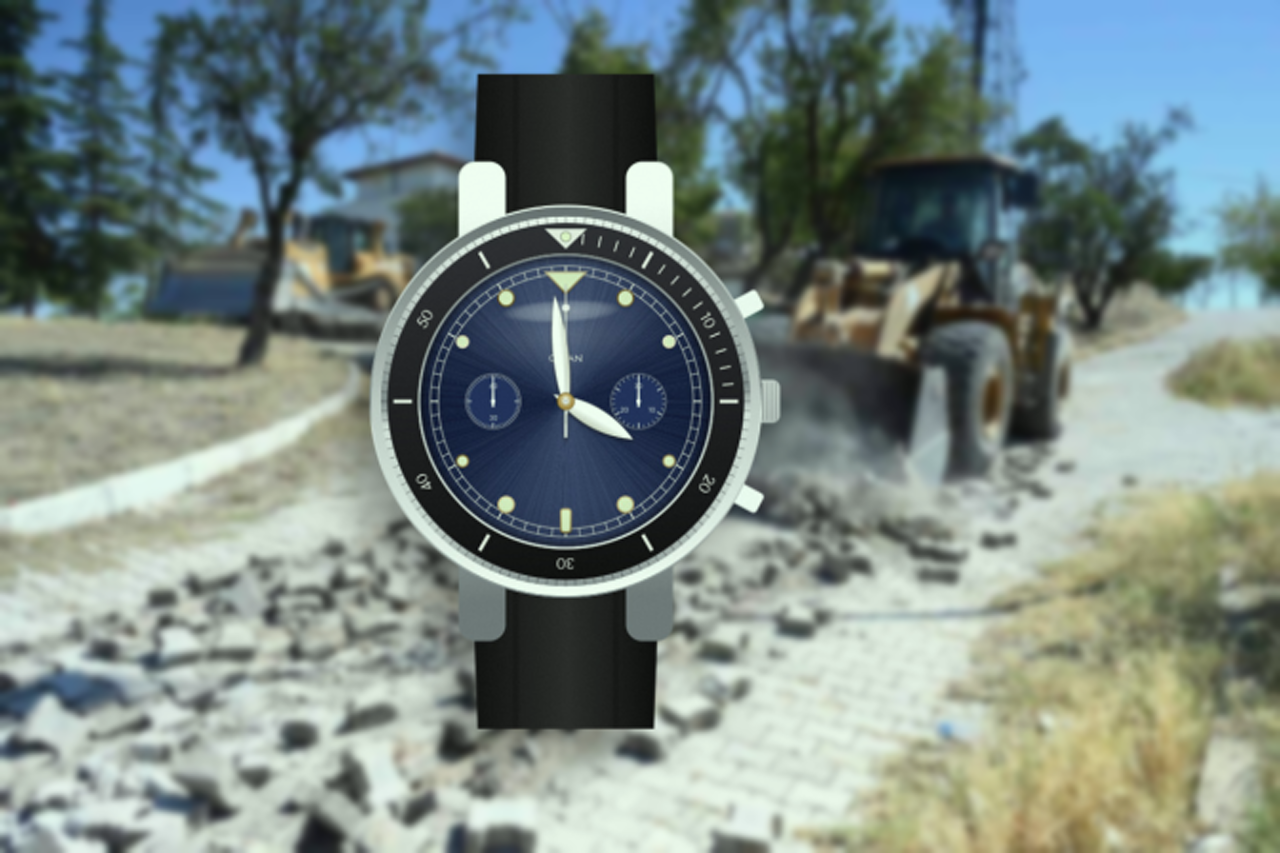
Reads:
{"hour": 3, "minute": 59}
